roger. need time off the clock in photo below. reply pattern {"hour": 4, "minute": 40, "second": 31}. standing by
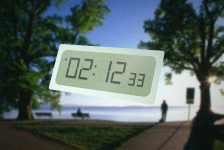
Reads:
{"hour": 2, "minute": 12, "second": 33}
